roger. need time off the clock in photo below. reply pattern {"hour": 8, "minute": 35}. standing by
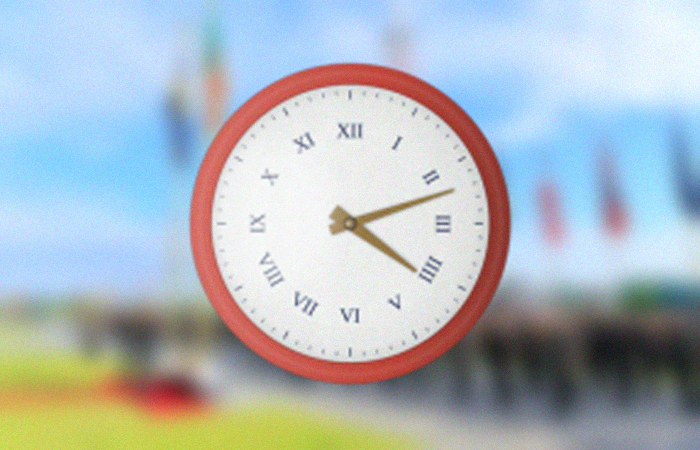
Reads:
{"hour": 4, "minute": 12}
